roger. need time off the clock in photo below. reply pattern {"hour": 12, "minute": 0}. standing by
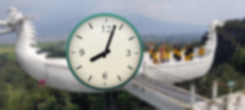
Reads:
{"hour": 8, "minute": 3}
